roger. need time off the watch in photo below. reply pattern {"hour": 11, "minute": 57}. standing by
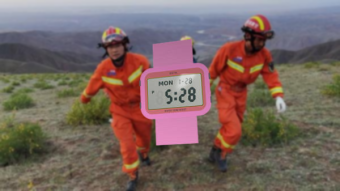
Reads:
{"hour": 5, "minute": 28}
